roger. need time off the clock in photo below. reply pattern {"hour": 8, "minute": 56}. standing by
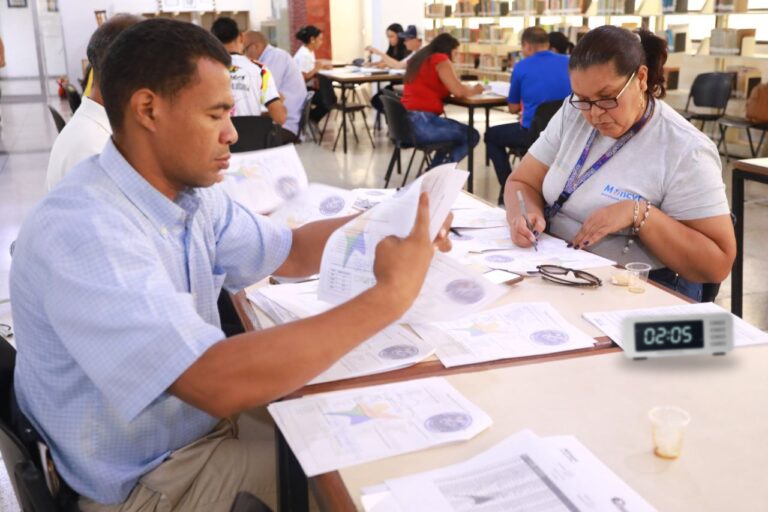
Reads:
{"hour": 2, "minute": 5}
